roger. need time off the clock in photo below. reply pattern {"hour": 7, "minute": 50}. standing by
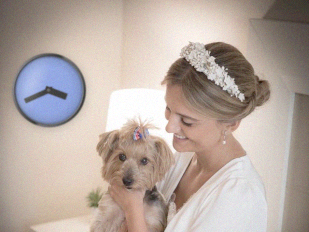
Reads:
{"hour": 3, "minute": 41}
